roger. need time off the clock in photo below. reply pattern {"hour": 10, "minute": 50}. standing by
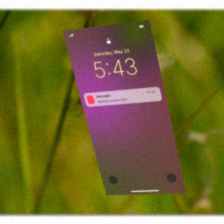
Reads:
{"hour": 5, "minute": 43}
